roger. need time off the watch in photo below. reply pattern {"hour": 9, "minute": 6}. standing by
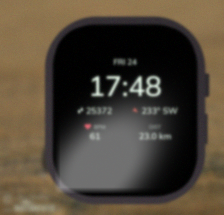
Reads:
{"hour": 17, "minute": 48}
